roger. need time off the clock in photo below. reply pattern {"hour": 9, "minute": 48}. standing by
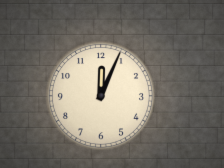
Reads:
{"hour": 12, "minute": 4}
